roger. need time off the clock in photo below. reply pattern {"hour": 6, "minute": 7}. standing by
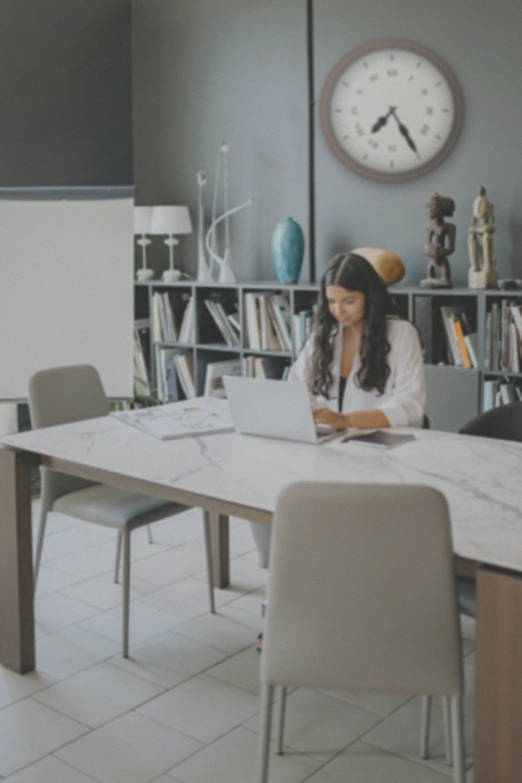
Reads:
{"hour": 7, "minute": 25}
